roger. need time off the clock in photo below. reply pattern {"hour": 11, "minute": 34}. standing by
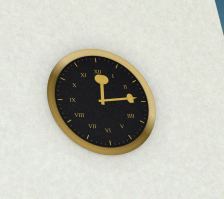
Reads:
{"hour": 12, "minute": 14}
